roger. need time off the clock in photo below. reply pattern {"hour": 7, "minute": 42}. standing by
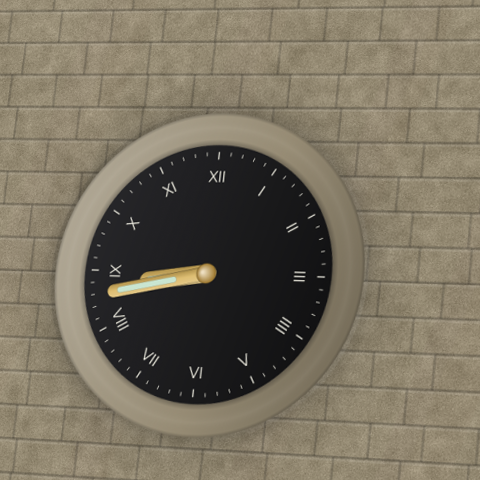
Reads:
{"hour": 8, "minute": 43}
